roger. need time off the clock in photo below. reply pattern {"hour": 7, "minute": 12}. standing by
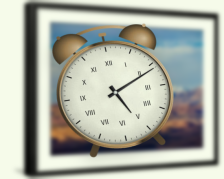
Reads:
{"hour": 5, "minute": 11}
